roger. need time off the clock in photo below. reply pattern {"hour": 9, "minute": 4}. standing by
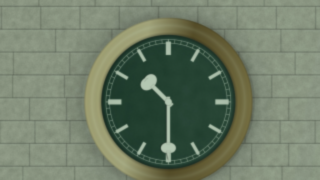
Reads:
{"hour": 10, "minute": 30}
